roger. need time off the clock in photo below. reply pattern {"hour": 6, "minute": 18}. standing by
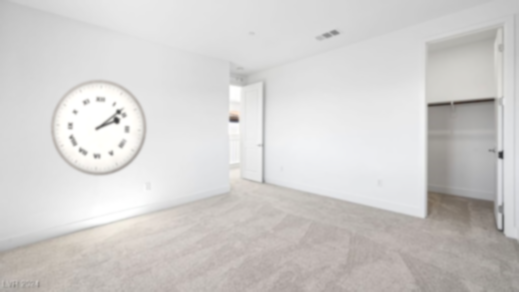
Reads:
{"hour": 2, "minute": 8}
